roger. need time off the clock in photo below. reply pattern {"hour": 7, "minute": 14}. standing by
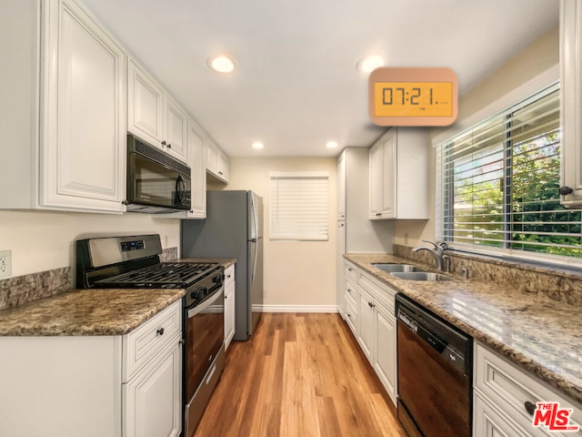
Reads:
{"hour": 7, "minute": 21}
